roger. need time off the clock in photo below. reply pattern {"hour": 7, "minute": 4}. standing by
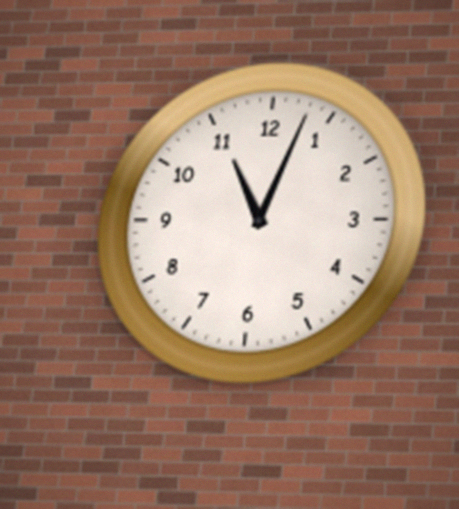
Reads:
{"hour": 11, "minute": 3}
